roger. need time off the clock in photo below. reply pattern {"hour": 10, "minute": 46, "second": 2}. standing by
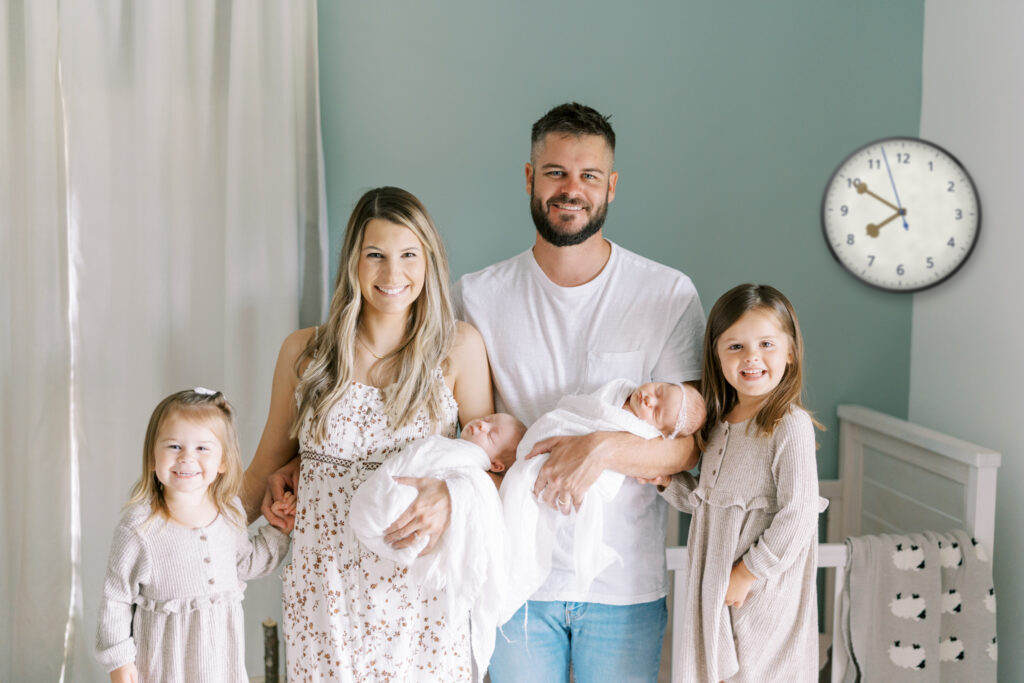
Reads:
{"hour": 7, "minute": 49, "second": 57}
